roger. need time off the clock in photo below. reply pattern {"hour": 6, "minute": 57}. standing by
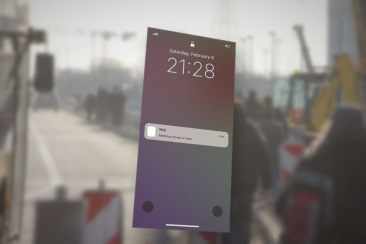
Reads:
{"hour": 21, "minute": 28}
